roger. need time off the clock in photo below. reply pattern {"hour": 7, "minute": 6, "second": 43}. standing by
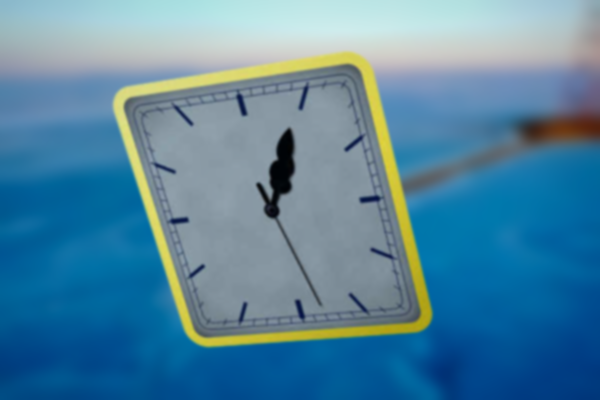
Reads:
{"hour": 1, "minute": 4, "second": 28}
